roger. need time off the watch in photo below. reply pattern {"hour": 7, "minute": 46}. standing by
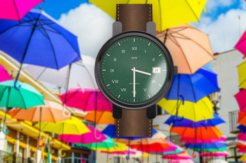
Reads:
{"hour": 3, "minute": 30}
